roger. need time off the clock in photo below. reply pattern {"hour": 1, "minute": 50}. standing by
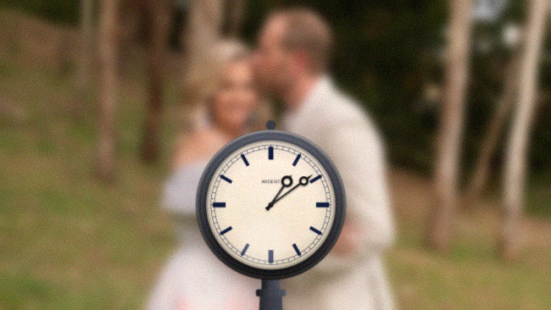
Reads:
{"hour": 1, "minute": 9}
